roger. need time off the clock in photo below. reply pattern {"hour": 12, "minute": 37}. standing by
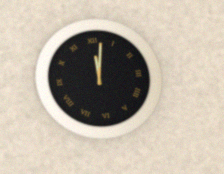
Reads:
{"hour": 12, "minute": 2}
